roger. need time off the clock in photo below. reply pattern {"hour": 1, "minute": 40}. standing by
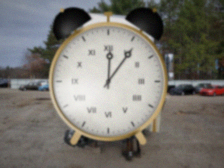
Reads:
{"hour": 12, "minute": 6}
